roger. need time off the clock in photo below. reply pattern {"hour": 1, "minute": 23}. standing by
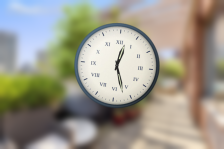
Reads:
{"hour": 12, "minute": 27}
